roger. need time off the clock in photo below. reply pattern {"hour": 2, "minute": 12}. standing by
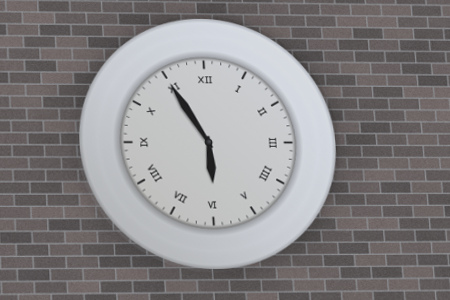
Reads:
{"hour": 5, "minute": 55}
